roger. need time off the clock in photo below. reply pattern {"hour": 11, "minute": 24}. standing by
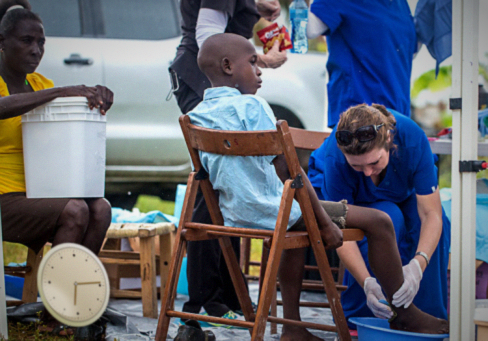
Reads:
{"hour": 6, "minute": 14}
